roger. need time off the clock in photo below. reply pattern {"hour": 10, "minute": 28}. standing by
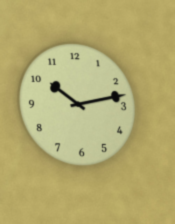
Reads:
{"hour": 10, "minute": 13}
